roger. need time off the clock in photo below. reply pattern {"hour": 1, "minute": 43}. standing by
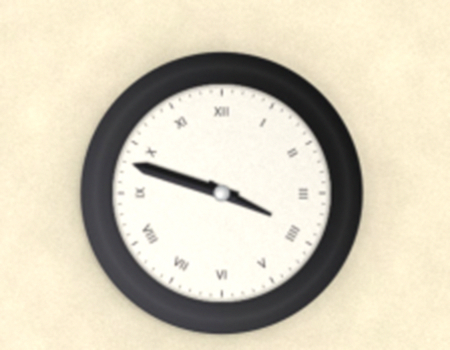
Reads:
{"hour": 3, "minute": 48}
